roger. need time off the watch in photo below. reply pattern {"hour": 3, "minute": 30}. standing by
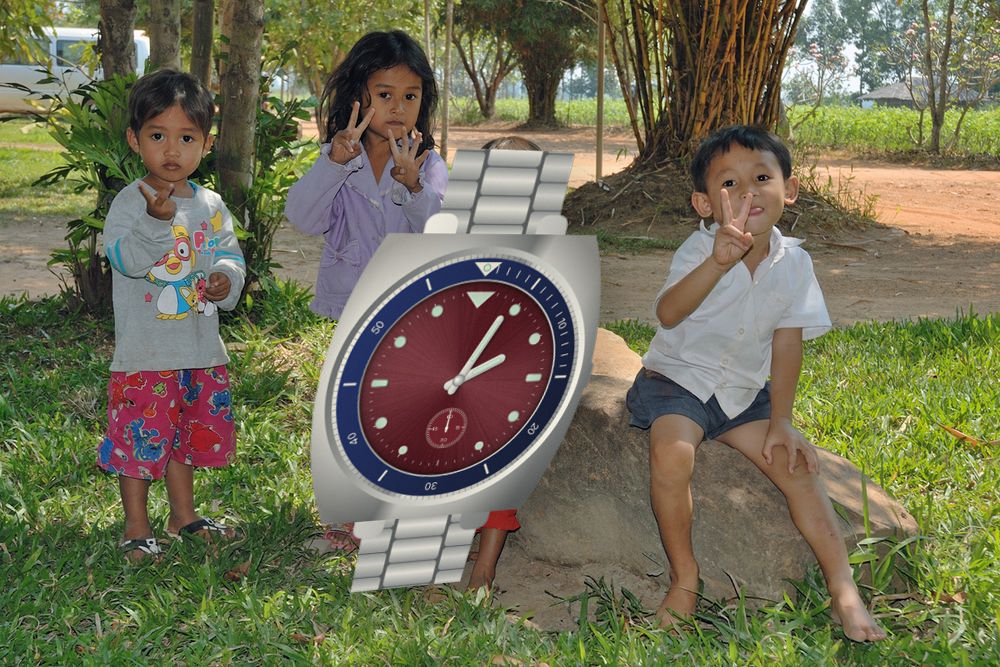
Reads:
{"hour": 2, "minute": 4}
